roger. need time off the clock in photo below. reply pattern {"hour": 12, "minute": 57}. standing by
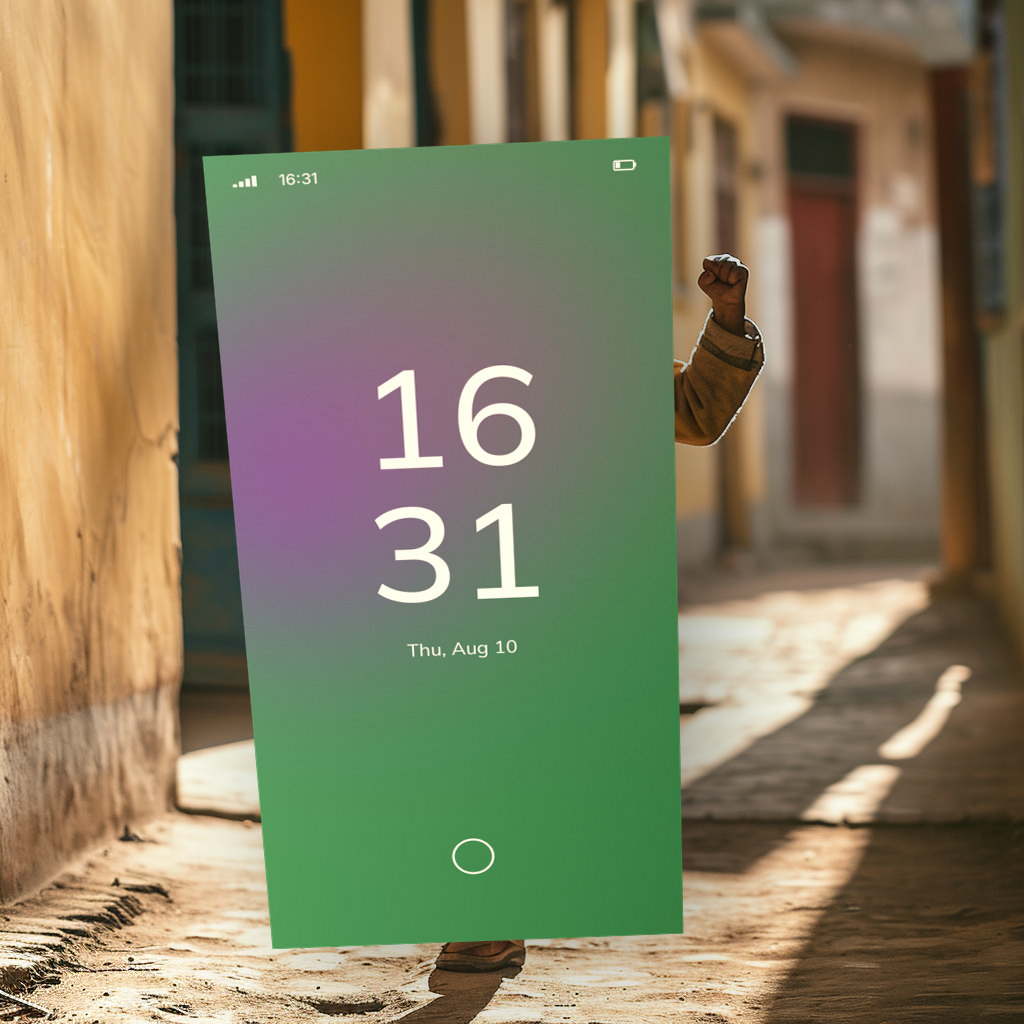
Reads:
{"hour": 16, "minute": 31}
